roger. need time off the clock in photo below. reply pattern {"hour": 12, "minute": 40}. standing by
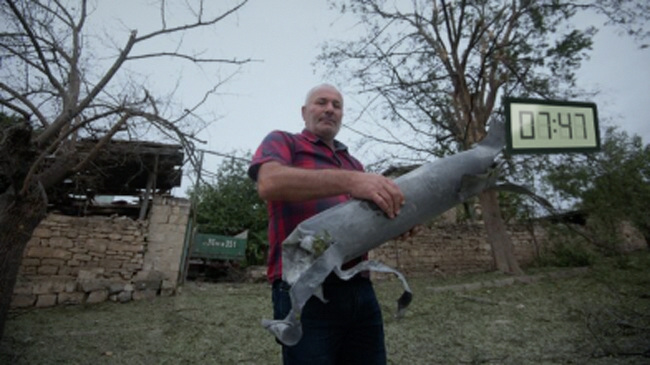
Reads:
{"hour": 7, "minute": 47}
